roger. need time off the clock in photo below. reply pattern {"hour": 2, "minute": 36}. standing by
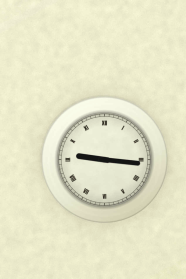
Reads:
{"hour": 9, "minute": 16}
